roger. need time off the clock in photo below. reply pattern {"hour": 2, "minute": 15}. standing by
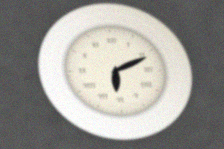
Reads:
{"hour": 6, "minute": 11}
